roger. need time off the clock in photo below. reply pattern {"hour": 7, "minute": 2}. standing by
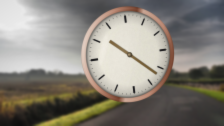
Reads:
{"hour": 10, "minute": 22}
